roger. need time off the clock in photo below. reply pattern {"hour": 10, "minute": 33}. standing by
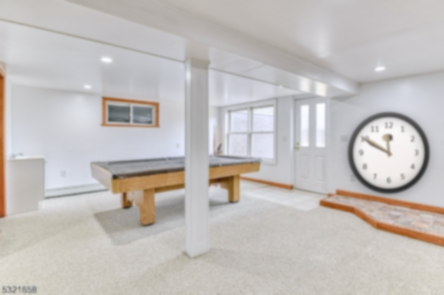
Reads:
{"hour": 11, "minute": 50}
